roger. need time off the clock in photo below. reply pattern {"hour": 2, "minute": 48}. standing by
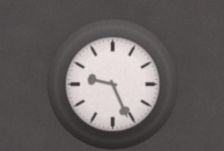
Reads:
{"hour": 9, "minute": 26}
